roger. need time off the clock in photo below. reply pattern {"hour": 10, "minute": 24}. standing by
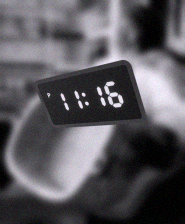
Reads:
{"hour": 11, "minute": 16}
